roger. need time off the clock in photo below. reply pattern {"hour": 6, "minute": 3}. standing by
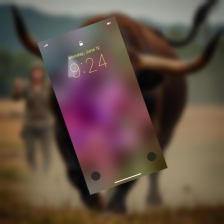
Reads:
{"hour": 9, "minute": 24}
